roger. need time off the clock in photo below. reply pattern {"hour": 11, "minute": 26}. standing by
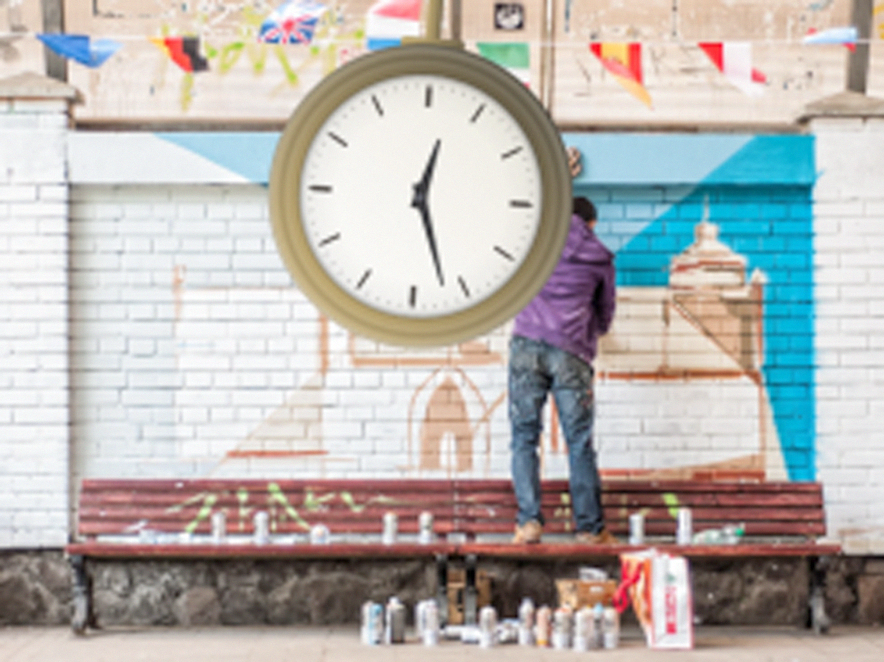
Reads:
{"hour": 12, "minute": 27}
